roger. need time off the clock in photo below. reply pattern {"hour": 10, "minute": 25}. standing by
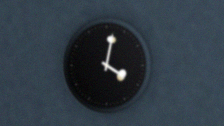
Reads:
{"hour": 4, "minute": 2}
